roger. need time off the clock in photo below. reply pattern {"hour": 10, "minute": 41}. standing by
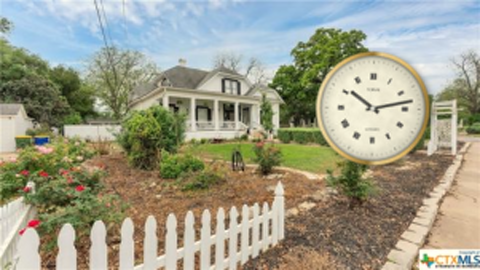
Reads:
{"hour": 10, "minute": 13}
